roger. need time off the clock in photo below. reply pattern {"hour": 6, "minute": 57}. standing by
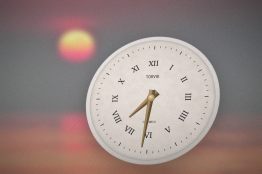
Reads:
{"hour": 7, "minute": 31}
